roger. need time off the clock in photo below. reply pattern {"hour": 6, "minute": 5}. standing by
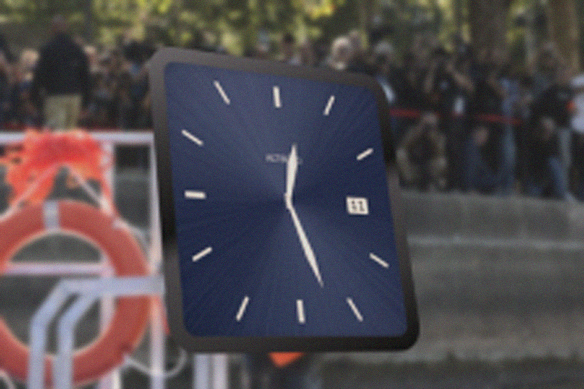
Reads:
{"hour": 12, "minute": 27}
